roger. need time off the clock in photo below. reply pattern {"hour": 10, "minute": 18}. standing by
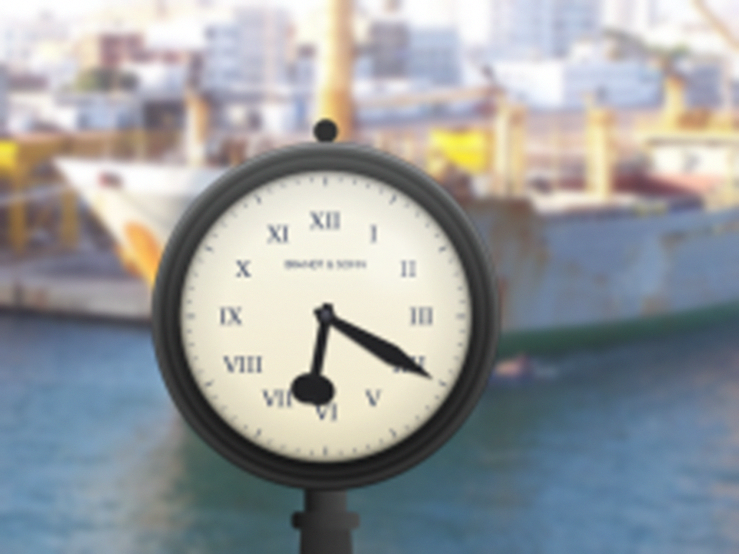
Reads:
{"hour": 6, "minute": 20}
